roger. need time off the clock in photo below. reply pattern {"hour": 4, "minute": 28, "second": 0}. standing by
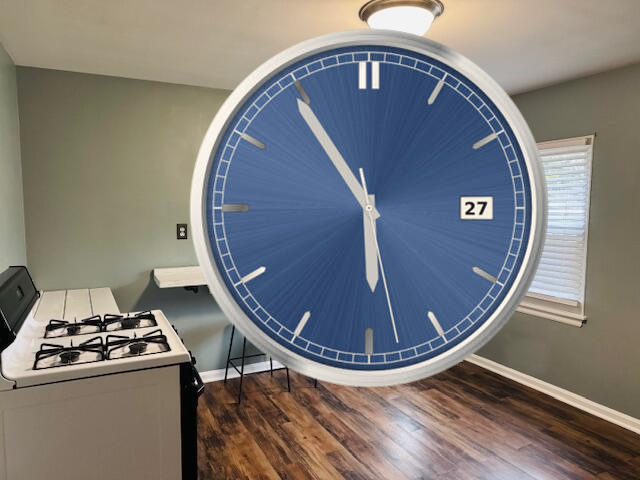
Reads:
{"hour": 5, "minute": 54, "second": 28}
